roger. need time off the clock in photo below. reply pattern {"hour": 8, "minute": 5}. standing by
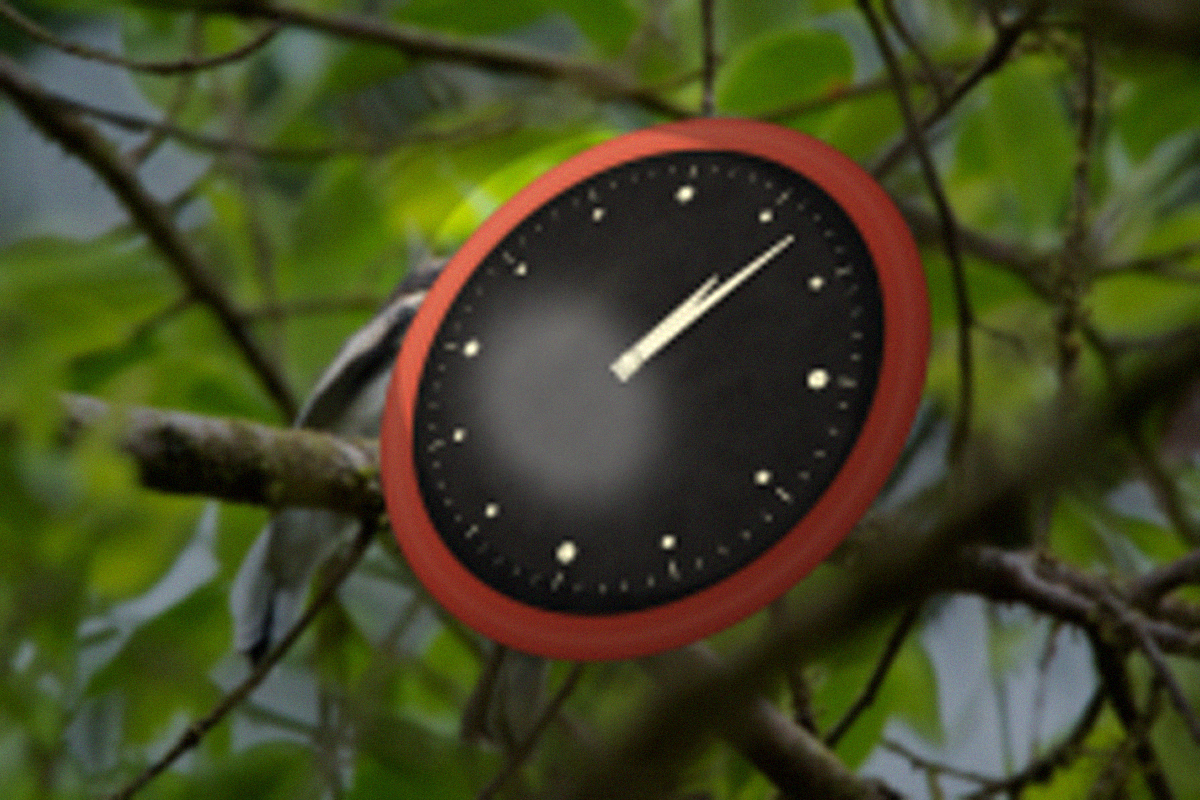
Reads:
{"hour": 1, "minute": 7}
